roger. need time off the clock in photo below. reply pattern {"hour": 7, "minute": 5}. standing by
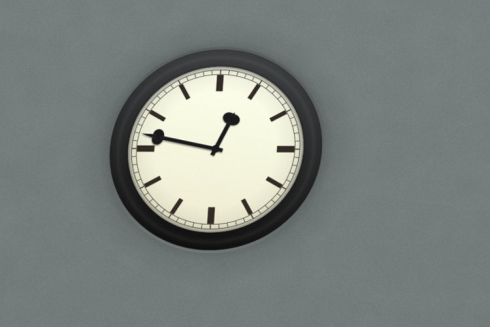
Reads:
{"hour": 12, "minute": 47}
